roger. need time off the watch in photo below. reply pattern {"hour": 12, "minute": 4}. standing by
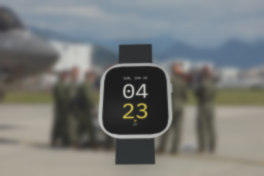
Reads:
{"hour": 4, "minute": 23}
